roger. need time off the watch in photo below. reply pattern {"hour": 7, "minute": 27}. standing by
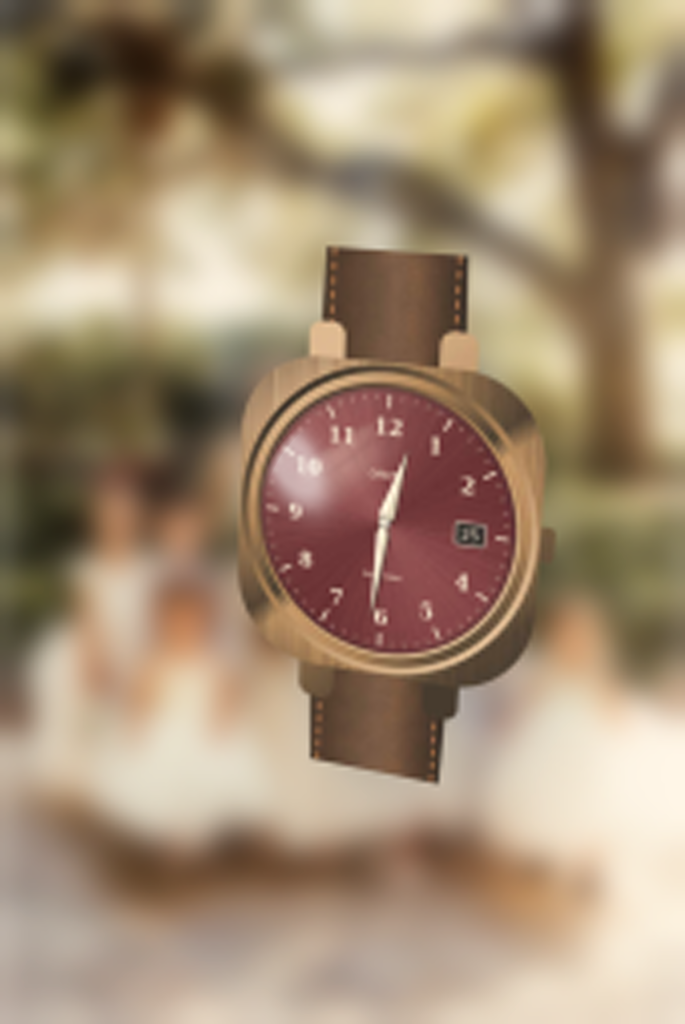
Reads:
{"hour": 12, "minute": 31}
